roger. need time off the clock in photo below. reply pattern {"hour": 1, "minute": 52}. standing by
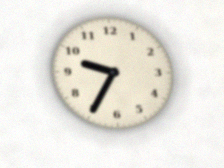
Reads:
{"hour": 9, "minute": 35}
